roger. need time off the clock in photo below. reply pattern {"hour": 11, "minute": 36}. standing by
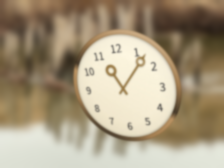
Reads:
{"hour": 11, "minute": 7}
